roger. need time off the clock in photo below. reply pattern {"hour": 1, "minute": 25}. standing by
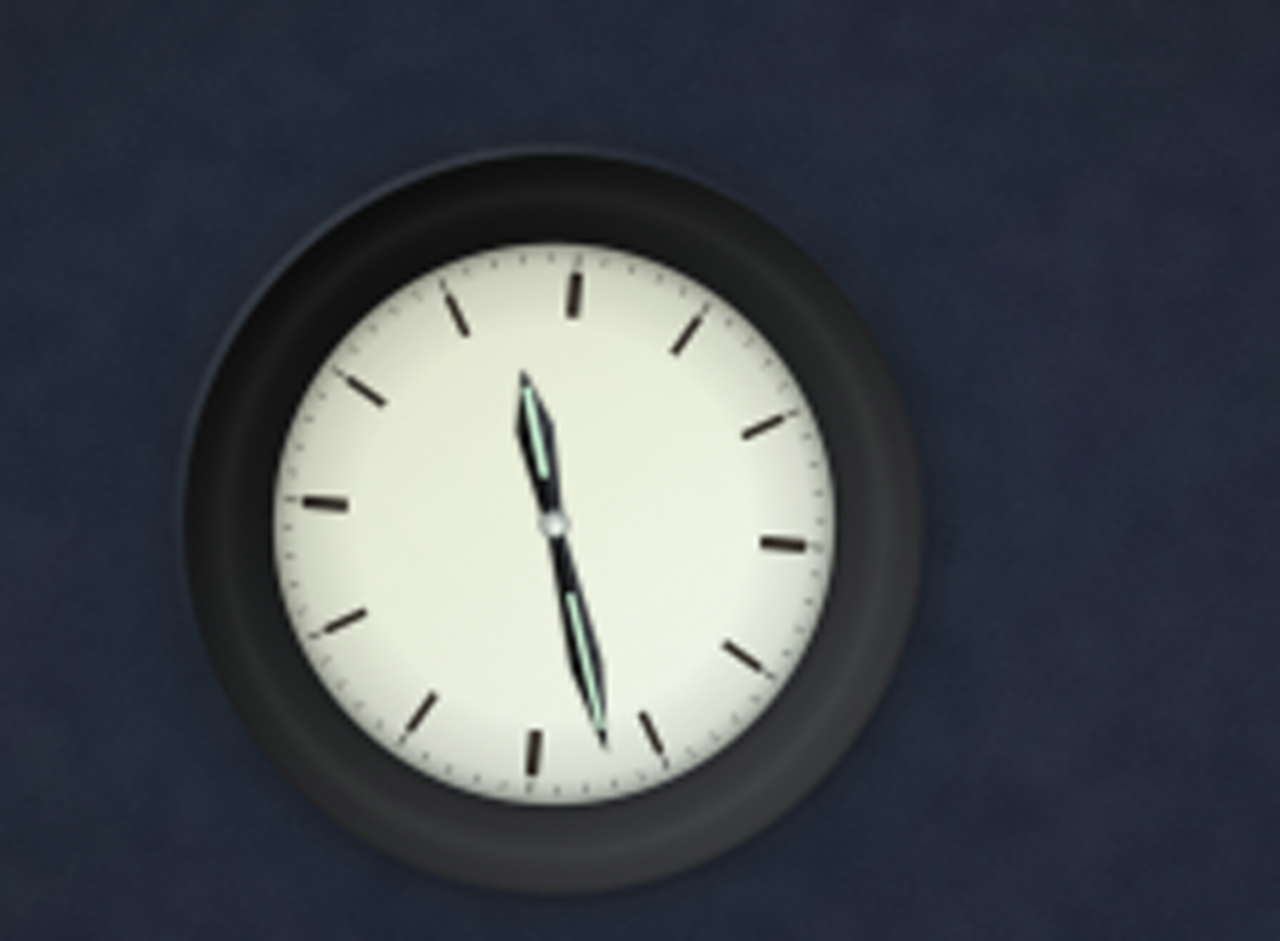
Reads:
{"hour": 11, "minute": 27}
